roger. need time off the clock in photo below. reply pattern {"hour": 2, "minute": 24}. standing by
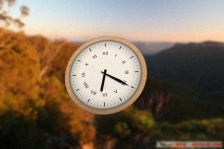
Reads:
{"hour": 6, "minute": 20}
